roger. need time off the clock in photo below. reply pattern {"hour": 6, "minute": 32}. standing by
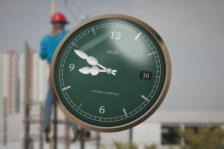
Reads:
{"hour": 8, "minute": 49}
